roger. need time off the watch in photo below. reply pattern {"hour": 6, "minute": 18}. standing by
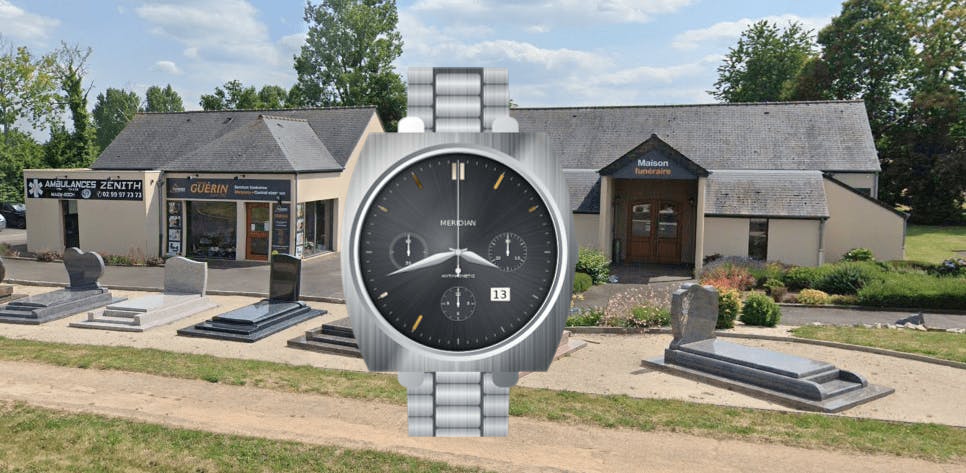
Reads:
{"hour": 3, "minute": 42}
